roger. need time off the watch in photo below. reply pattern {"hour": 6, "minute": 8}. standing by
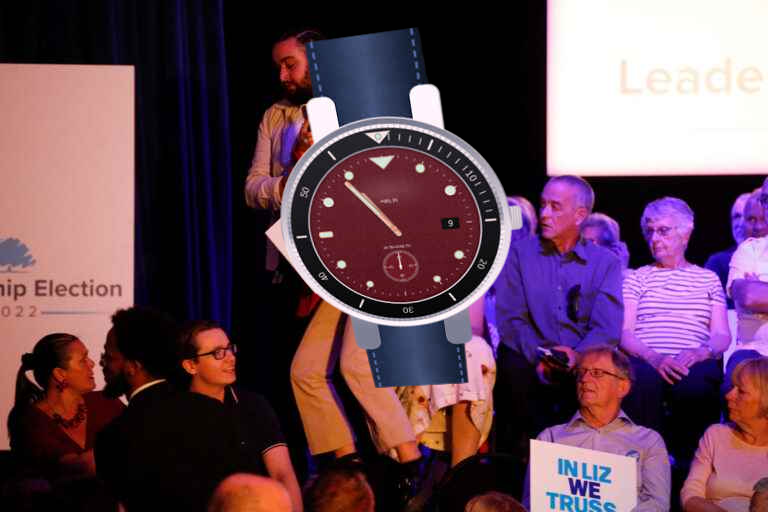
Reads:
{"hour": 10, "minute": 54}
